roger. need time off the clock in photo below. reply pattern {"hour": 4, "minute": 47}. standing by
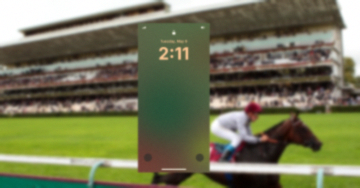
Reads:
{"hour": 2, "minute": 11}
